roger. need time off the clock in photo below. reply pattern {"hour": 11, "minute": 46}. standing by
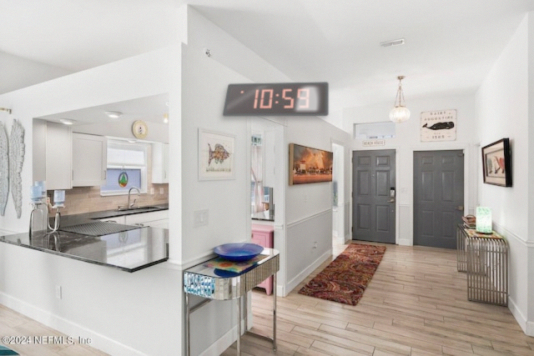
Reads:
{"hour": 10, "minute": 59}
